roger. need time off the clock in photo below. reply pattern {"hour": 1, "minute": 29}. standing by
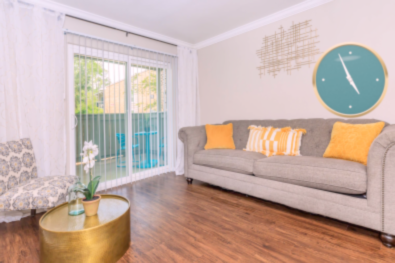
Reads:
{"hour": 4, "minute": 56}
